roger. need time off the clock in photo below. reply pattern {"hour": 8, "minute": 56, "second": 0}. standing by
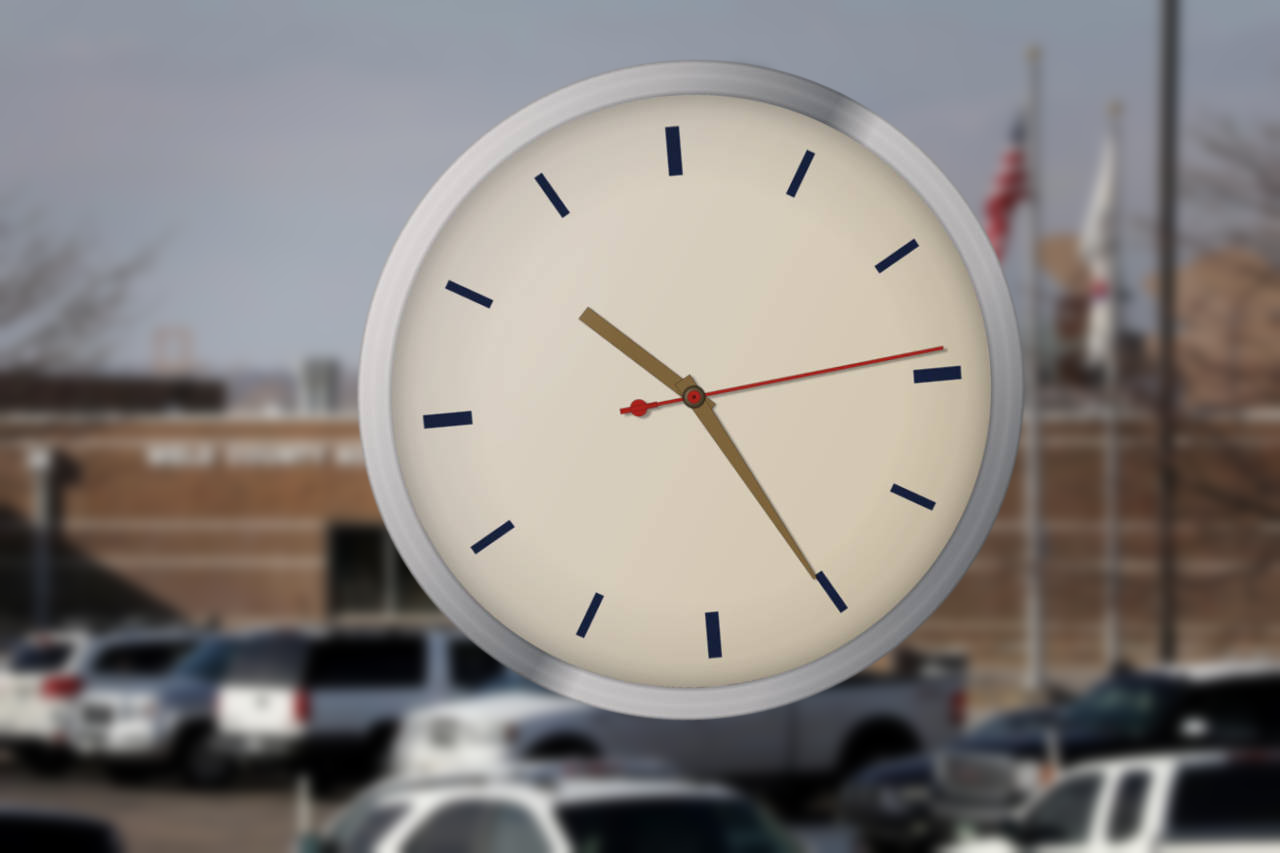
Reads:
{"hour": 10, "minute": 25, "second": 14}
